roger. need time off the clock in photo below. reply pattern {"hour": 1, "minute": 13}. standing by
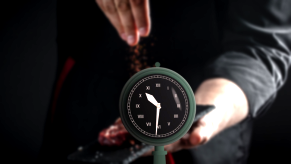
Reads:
{"hour": 10, "minute": 31}
